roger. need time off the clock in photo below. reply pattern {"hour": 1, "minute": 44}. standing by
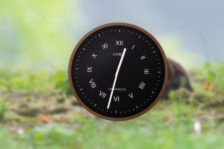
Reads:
{"hour": 12, "minute": 32}
